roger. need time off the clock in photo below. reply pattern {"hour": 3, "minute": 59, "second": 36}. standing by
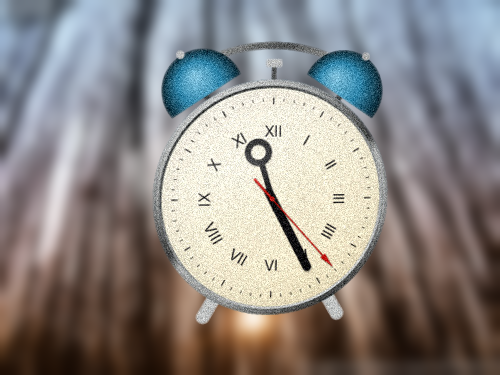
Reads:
{"hour": 11, "minute": 25, "second": 23}
